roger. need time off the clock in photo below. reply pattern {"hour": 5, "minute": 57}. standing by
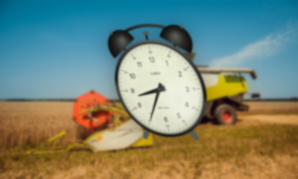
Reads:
{"hour": 8, "minute": 35}
